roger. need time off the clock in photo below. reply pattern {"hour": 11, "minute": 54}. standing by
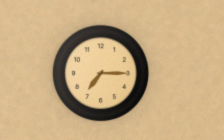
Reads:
{"hour": 7, "minute": 15}
